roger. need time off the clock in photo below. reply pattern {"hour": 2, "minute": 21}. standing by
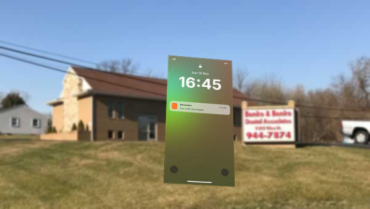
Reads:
{"hour": 16, "minute": 45}
